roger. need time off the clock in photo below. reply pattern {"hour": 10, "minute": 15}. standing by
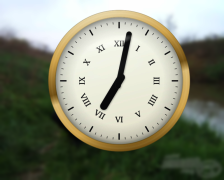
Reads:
{"hour": 7, "minute": 2}
